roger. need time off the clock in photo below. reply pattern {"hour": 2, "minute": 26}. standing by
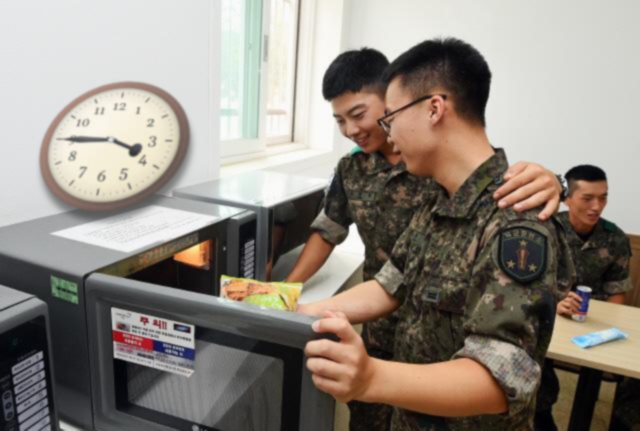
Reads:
{"hour": 3, "minute": 45}
